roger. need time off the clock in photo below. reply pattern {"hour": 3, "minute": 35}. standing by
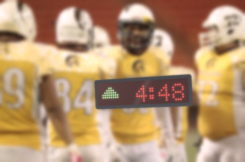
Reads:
{"hour": 4, "minute": 48}
